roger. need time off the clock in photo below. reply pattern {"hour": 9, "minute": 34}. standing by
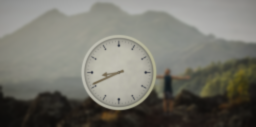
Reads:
{"hour": 8, "minute": 41}
